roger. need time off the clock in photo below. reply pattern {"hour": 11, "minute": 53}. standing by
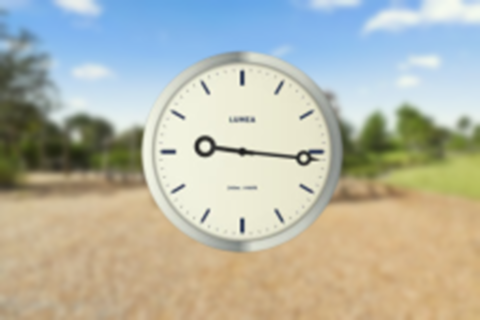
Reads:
{"hour": 9, "minute": 16}
